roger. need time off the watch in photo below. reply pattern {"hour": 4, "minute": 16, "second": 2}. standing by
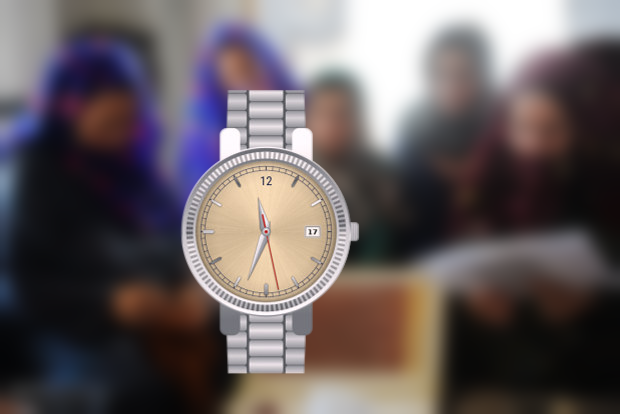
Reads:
{"hour": 11, "minute": 33, "second": 28}
